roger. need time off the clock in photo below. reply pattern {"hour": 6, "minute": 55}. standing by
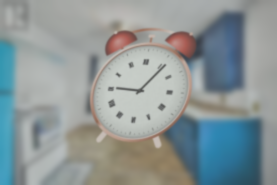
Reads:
{"hour": 9, "minute": 6}
